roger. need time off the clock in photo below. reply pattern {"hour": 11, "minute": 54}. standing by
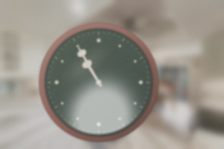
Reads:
{"hour": 10, "minute": 55}
